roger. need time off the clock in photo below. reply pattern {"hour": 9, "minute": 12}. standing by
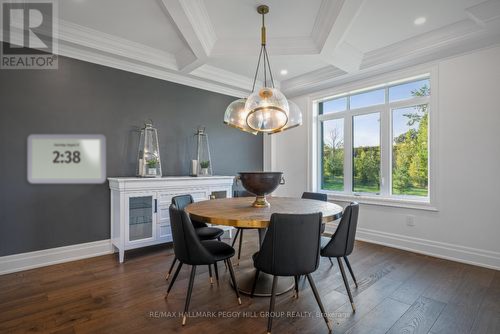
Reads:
{"hour": 2, "minute": 38}
